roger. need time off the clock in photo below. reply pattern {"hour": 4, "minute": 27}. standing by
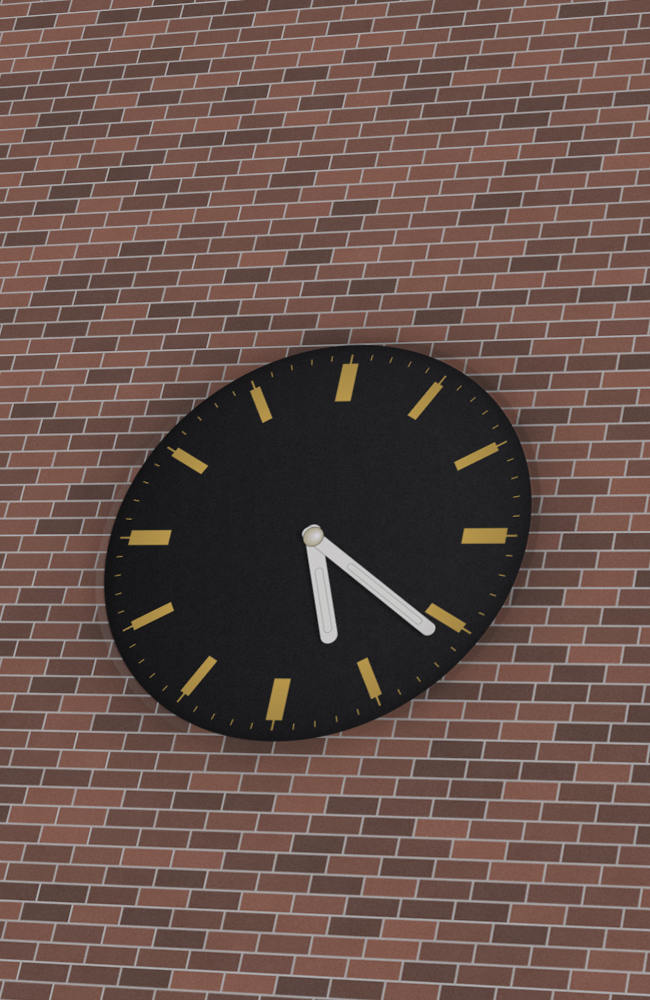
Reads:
{"hour": 5, "minute": 21}
